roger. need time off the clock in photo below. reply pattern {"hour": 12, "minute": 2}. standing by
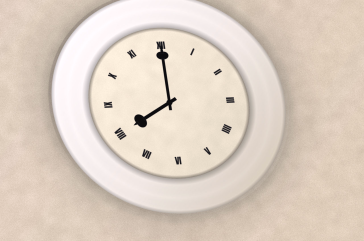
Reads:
{"hour": 8, "minute": 0}
